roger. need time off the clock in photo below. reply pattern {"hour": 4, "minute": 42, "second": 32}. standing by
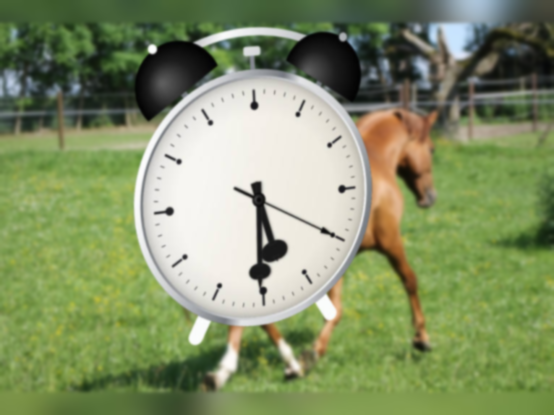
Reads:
{"hour": 5, "minute": 30, "second": 20}
